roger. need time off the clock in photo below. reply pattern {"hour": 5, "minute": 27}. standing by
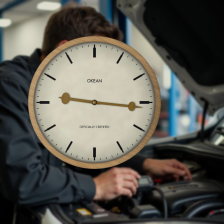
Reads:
{"hour": 9, "minute": 16}
